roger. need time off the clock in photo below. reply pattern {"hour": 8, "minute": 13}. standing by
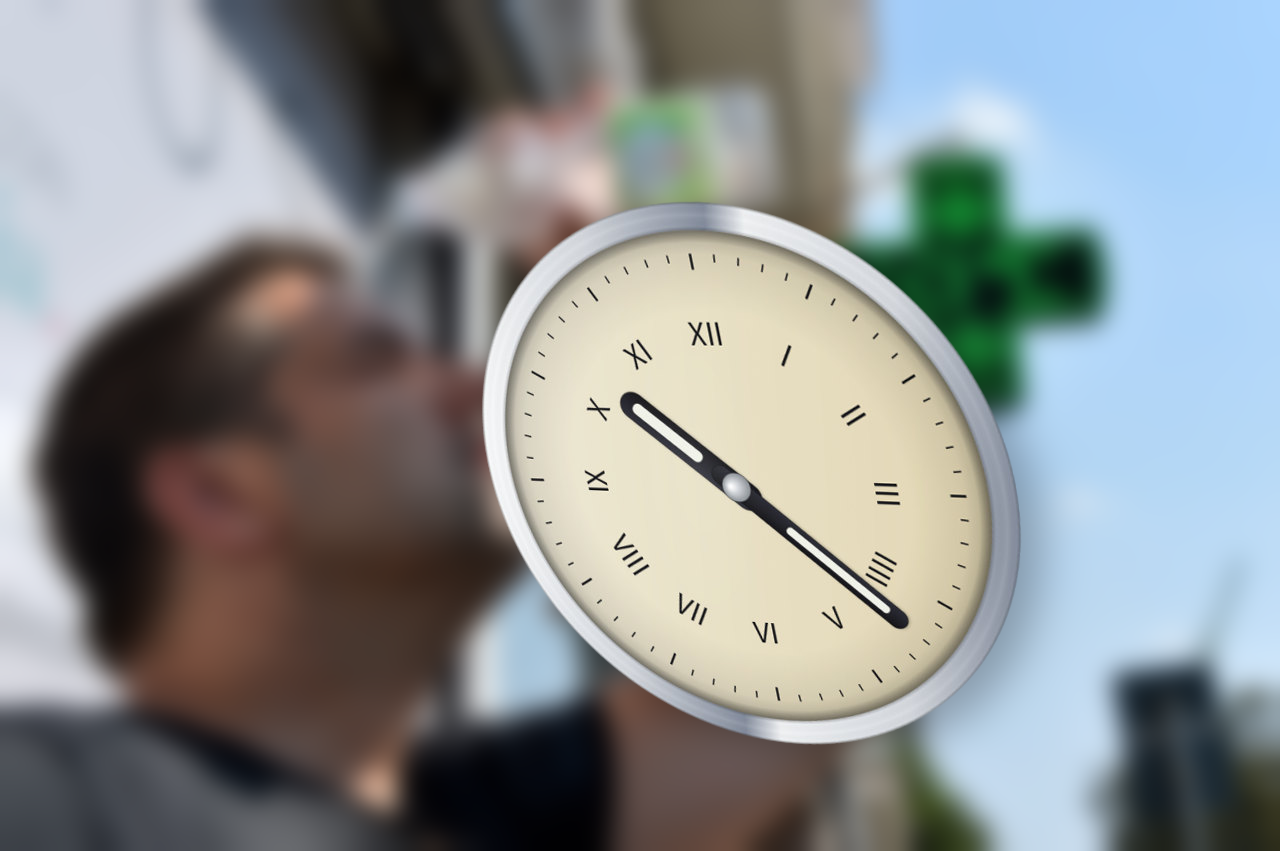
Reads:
{"hour": 10, "minute": 22}
